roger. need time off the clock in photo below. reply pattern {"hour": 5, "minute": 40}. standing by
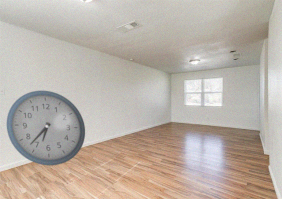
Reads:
{"hour": 6, "minute": 37}
